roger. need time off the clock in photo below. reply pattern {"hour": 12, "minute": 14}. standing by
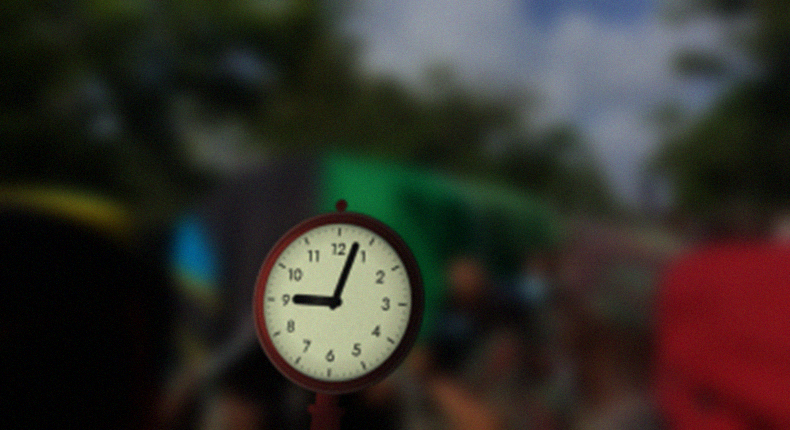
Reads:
{"hour": 9, "minute": 3}
